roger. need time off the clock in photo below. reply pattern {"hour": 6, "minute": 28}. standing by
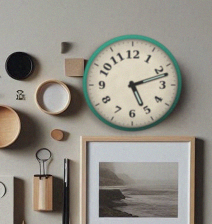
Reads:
{"hour": 5, "minute": 12}
